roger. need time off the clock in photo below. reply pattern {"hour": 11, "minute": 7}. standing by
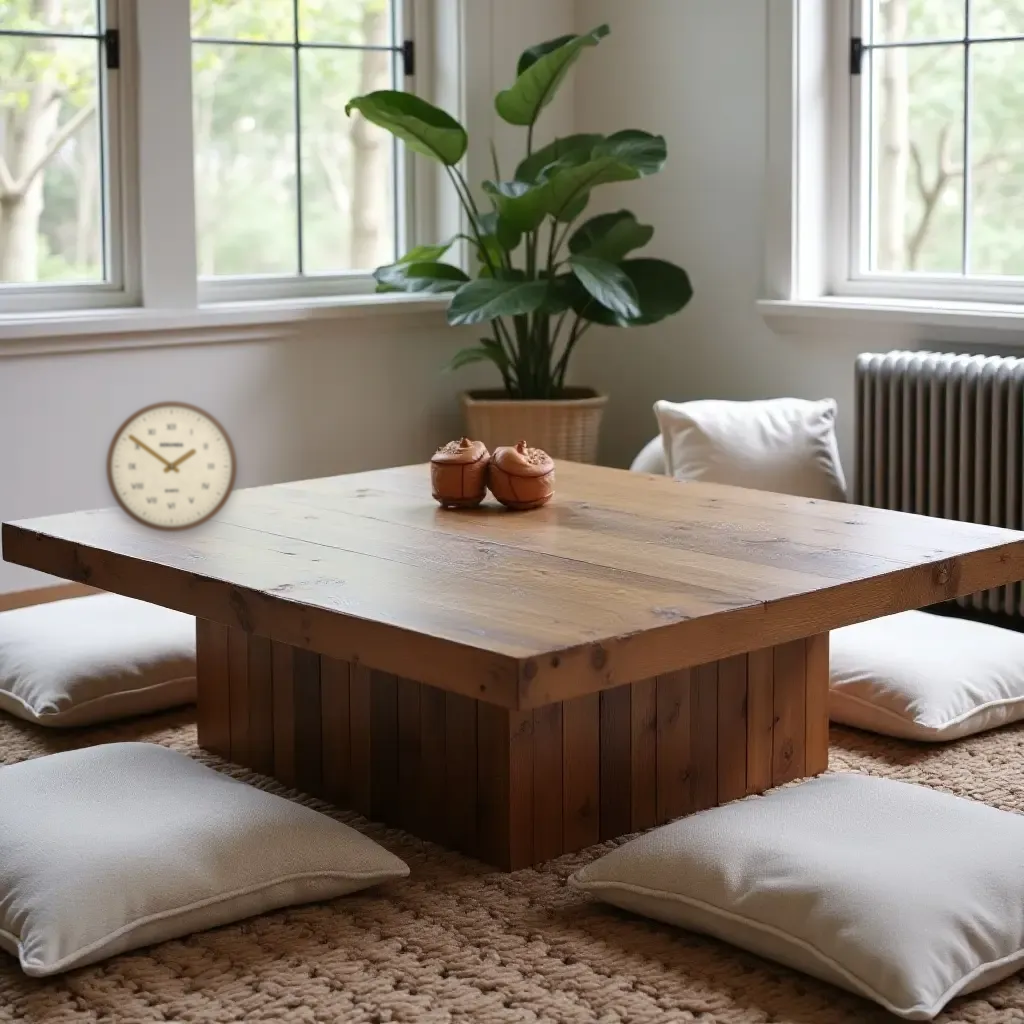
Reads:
{"hour": 1, "minute": 51}
